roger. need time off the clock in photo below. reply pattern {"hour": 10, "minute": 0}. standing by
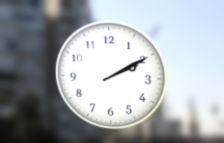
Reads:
{"hour": 2, "minute": 10}
